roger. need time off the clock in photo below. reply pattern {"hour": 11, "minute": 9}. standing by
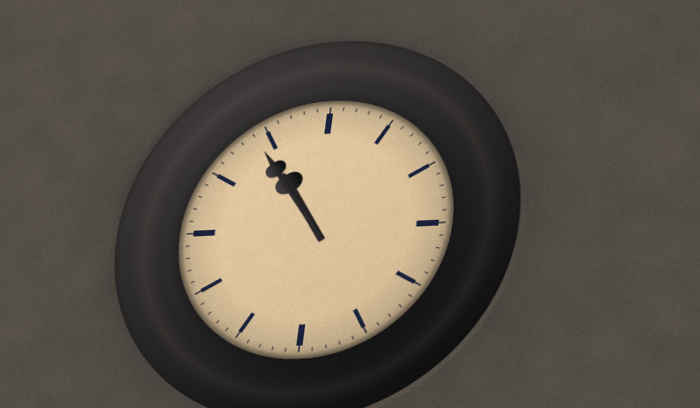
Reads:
{"hour": 10, "minute": 54}
